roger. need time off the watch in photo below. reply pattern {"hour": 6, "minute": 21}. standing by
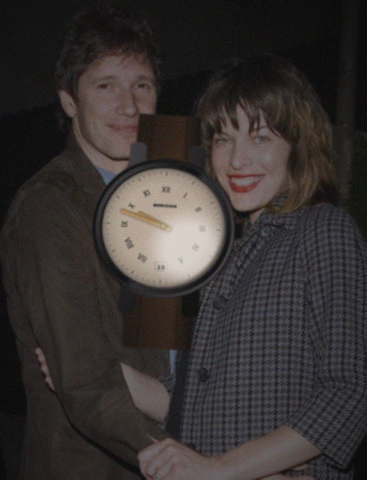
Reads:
{"hour": 9, "minute": 48}
